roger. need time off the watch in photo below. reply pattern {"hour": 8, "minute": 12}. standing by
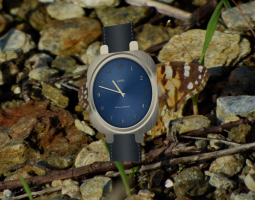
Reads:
{"hour": 10, "minute": 48}
